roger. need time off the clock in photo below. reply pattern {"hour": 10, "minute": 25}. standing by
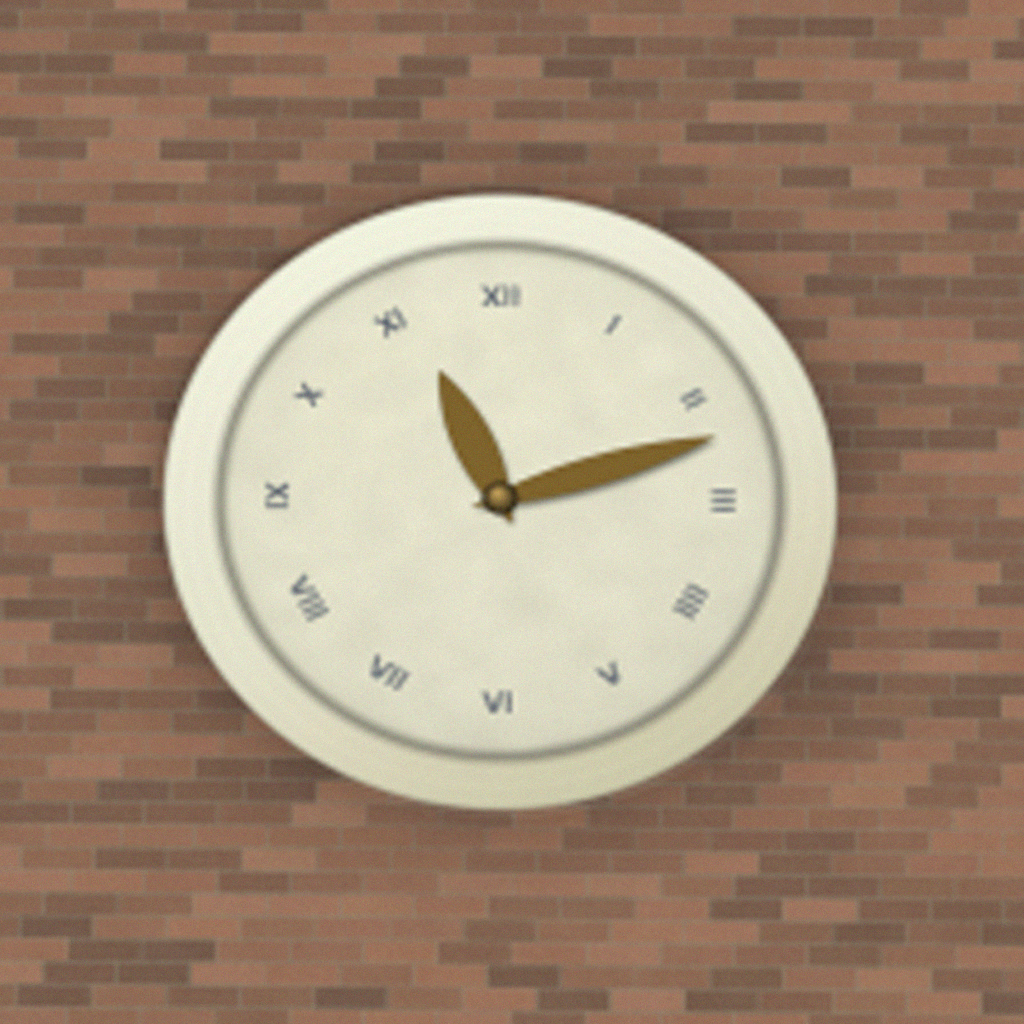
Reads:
{"hour": 11, "minute": 12}
